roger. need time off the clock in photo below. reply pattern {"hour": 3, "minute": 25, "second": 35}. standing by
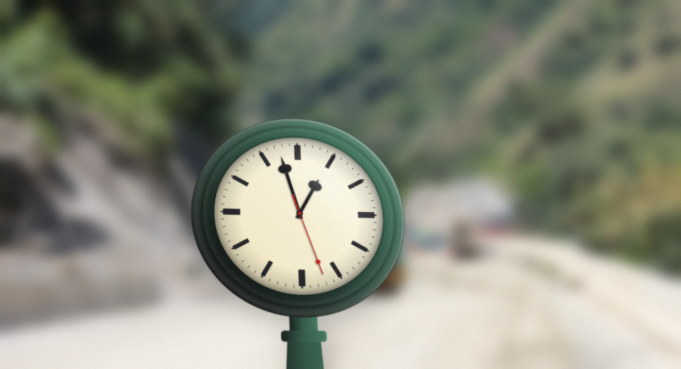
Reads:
{"hour": 12, "minute": 57, "second": 27}
